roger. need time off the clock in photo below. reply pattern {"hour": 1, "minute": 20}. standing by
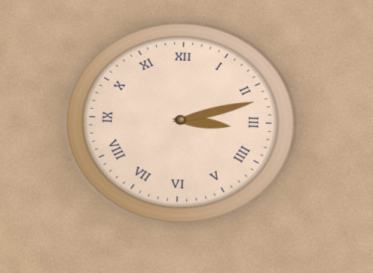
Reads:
{"hour": 3, "minute": 12}
